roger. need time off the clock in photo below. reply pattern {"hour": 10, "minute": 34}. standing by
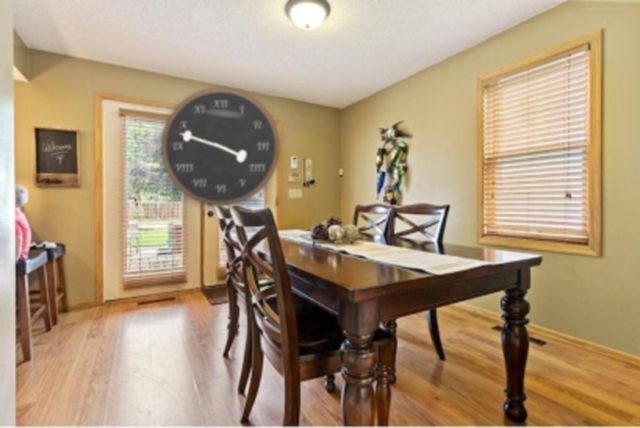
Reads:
{"hour": 3, "minute": 48}
